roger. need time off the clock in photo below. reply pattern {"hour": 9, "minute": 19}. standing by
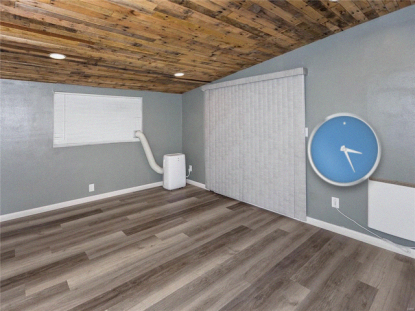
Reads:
{"hour": 3, "minute": 26}
